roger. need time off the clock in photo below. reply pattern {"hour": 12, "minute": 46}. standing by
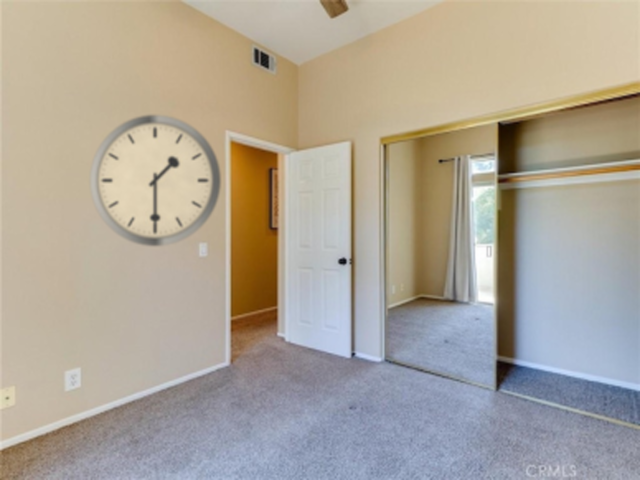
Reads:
{"hour": 1, "minute": 30}
